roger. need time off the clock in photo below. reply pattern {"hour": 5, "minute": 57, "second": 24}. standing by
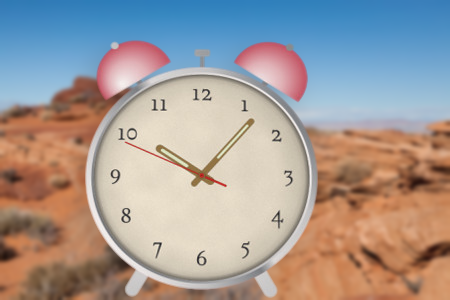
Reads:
{"hour": 10, "minute": 6, "second": 49}
